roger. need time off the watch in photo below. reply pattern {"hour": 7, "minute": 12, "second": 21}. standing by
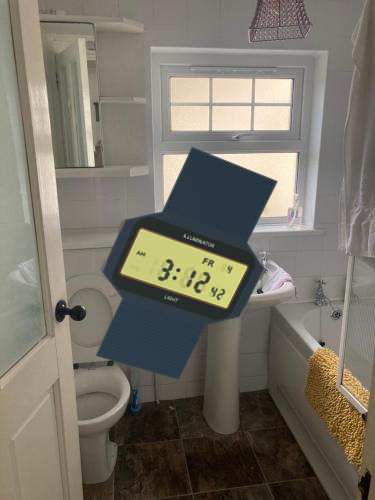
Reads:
{"hour": 3, "minute": 12, "second": 42}
